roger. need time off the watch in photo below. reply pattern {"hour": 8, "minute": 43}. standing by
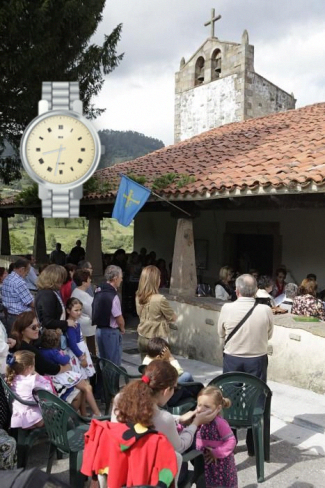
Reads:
{"hour": 8, "minute": 32}
